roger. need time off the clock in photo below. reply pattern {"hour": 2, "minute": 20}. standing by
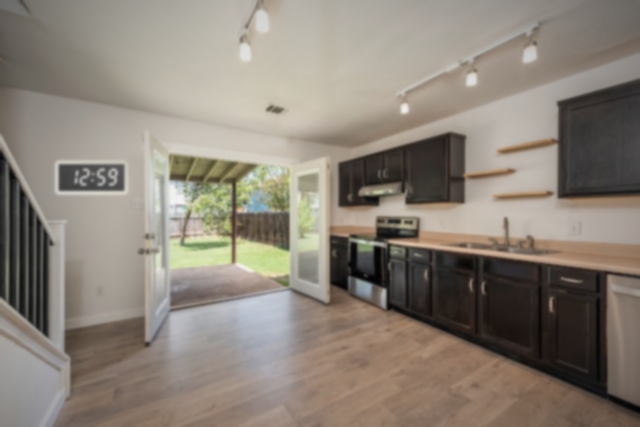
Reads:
{"hour": 12, "minute": 59}
